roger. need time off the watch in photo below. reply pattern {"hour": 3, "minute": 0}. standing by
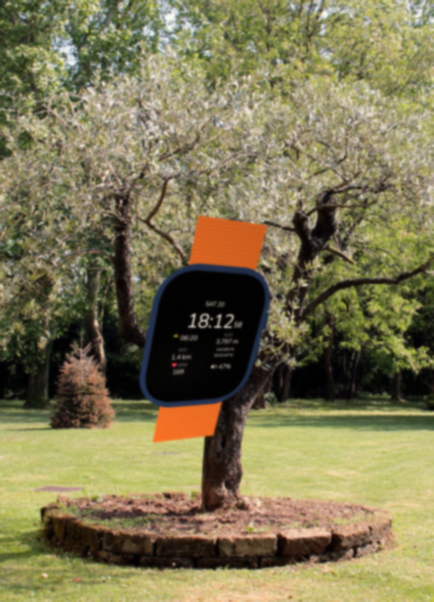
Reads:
{"hour": 18, "minute": 12}
